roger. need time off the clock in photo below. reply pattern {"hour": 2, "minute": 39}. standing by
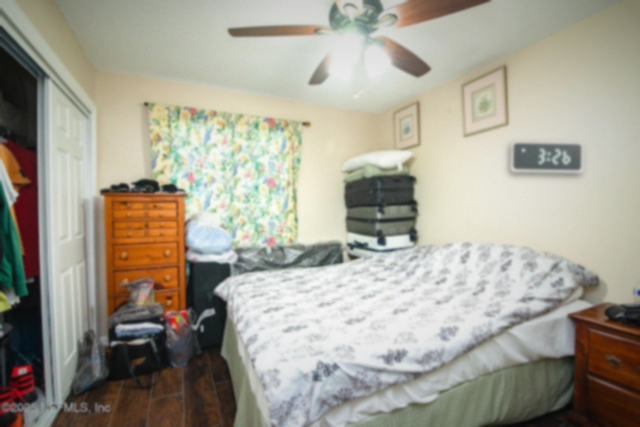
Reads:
{"hour": 3, "minute": 26}
